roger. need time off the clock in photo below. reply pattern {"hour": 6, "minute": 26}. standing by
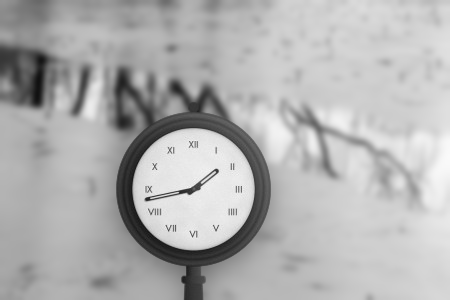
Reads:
{"hour": 1, "minute": 43}
